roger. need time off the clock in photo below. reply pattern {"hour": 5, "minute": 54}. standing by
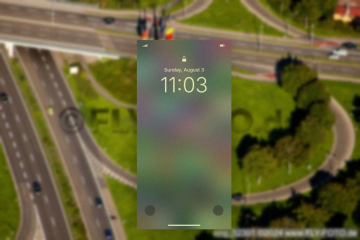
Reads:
{"hour": 11, "minute": 3}
